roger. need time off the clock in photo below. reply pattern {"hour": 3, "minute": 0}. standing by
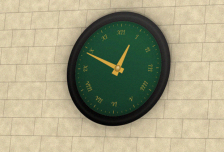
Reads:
{"hour": 12, "minute": 49}
